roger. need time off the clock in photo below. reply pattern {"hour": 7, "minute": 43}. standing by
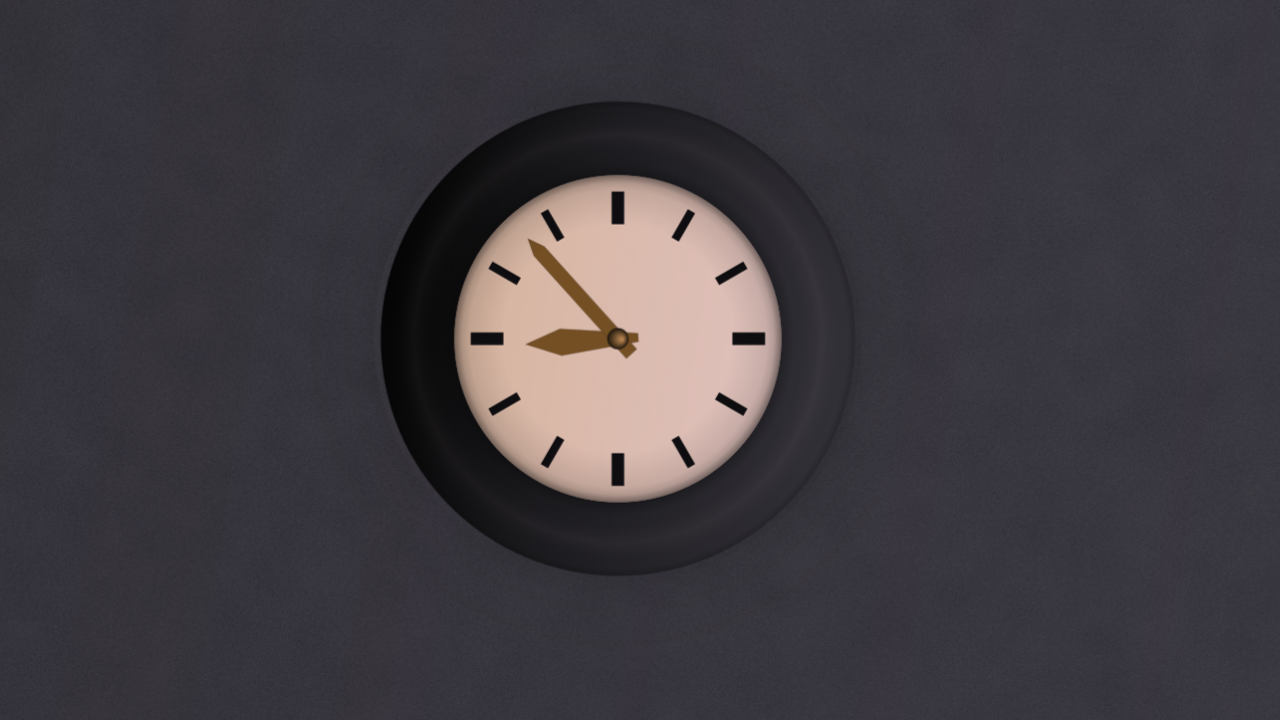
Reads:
{"hour": 8, "minute": 53}
